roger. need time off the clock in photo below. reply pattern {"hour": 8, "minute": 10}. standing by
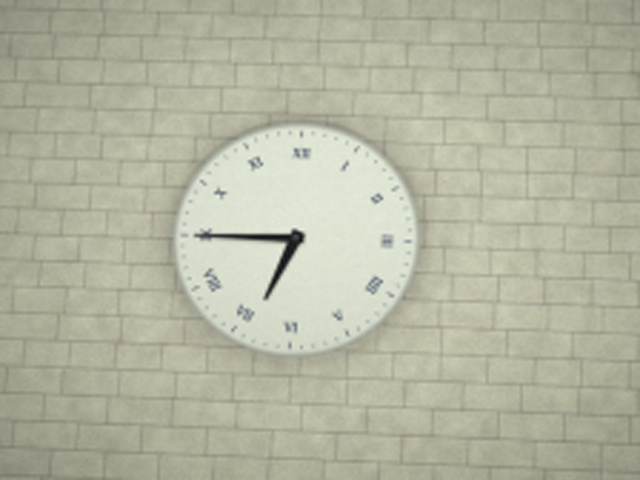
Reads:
{"hour": 6, "minute": 45}
